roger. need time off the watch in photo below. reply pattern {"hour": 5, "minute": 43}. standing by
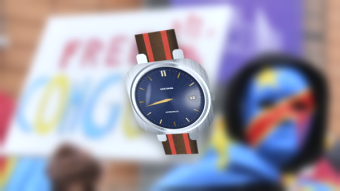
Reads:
{"hour": 8, "minute": 43}
